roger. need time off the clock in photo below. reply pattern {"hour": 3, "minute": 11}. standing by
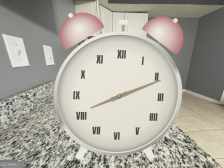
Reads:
{"hour": 8, "minute": 11}
